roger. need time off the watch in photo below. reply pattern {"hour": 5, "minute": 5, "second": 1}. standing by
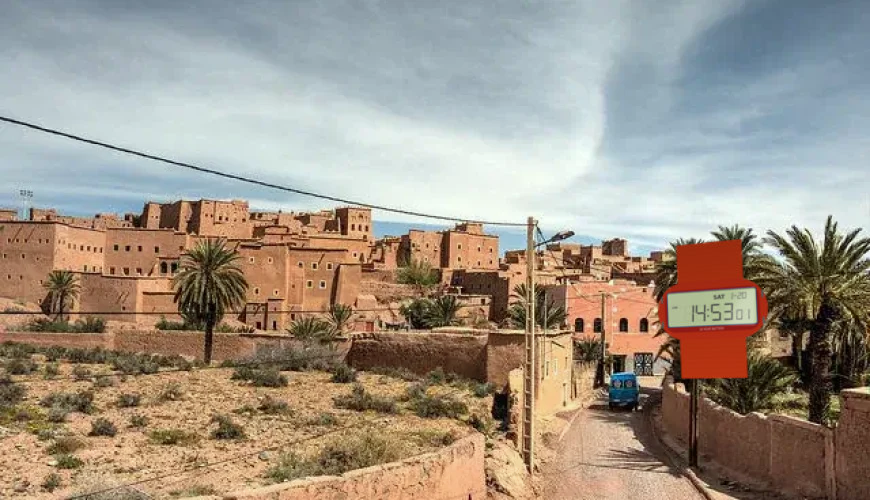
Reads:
{"hour": 14, "minute": 53, "second": 1}
